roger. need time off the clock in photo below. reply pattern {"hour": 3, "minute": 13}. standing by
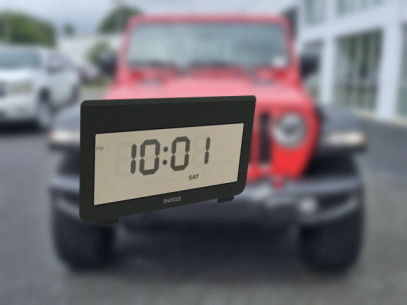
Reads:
{"hour": 10, "minute": 1}
